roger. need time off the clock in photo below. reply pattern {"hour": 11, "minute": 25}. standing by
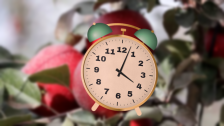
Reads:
{"hour": 4, "minute": 3}
